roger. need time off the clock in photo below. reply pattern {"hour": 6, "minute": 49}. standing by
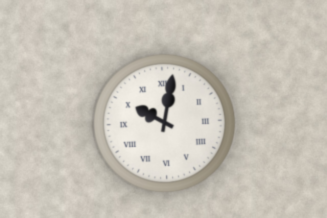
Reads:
{"hour": 10, "minute": 2}
